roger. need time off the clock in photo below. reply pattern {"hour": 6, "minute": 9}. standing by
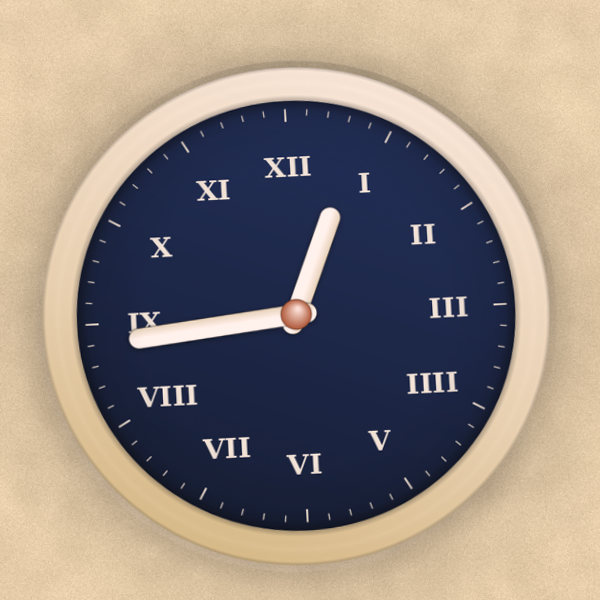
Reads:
{"hour": 12, "minute": 44}
